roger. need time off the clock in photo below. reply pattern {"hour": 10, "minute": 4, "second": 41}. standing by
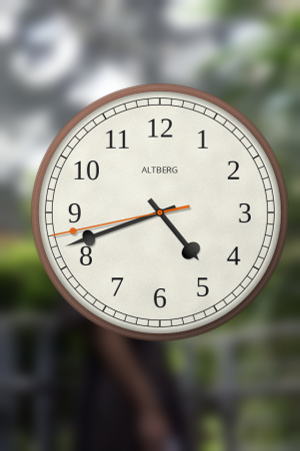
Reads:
{"hour": 4, "minute": 41, "second": 43}
